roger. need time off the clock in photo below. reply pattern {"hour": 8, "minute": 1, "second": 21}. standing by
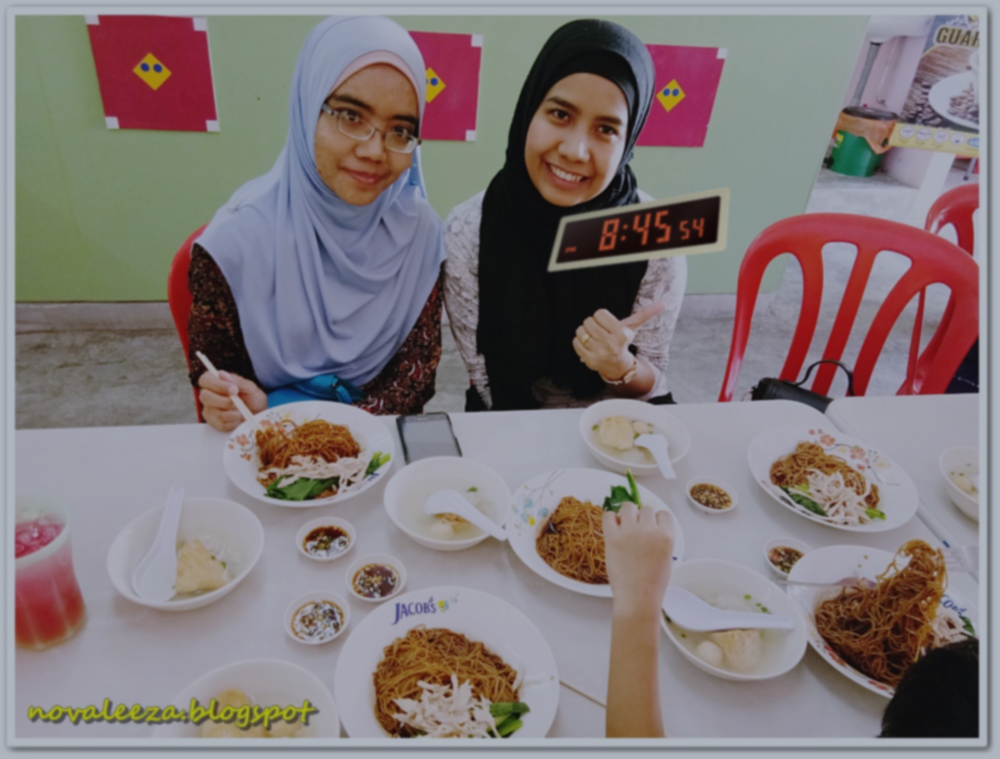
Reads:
{"hour": 8, "minute": 45, "second": 54}
